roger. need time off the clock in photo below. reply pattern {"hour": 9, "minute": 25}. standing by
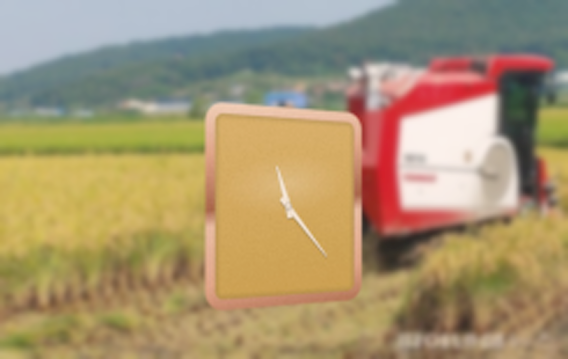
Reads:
{"hour": 11, "minute": 23}
